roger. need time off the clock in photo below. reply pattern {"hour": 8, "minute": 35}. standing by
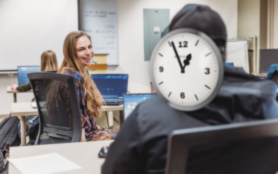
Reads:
{"hour": 12, "minute": 56}
